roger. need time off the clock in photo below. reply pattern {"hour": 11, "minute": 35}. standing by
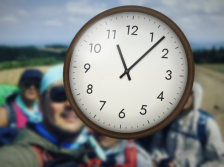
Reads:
{"hour": 11, "minute": 7}
